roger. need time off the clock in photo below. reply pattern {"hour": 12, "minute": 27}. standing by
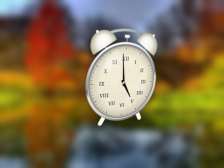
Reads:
{"hour": 4, "minute": 59}
